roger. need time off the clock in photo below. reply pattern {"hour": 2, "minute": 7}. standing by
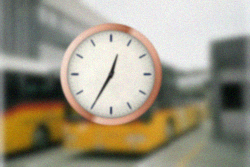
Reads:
{"hour": 12, "minute": 35}
